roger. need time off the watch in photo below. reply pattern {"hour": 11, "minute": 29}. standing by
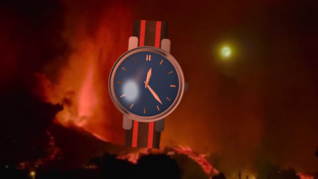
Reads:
{"hour": 12, "minute": 23}
